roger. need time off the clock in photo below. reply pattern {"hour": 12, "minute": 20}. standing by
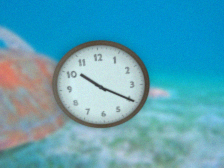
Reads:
{"hour": 10, "minute": 20}
